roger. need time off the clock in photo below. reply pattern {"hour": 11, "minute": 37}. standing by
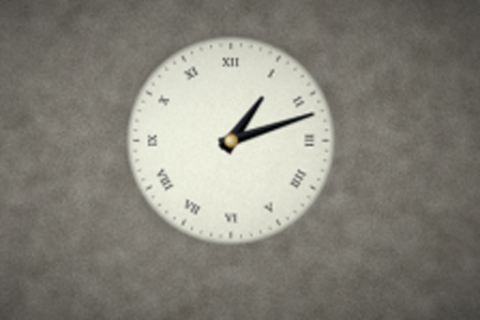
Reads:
{"hour": 1, "minute": 12}
